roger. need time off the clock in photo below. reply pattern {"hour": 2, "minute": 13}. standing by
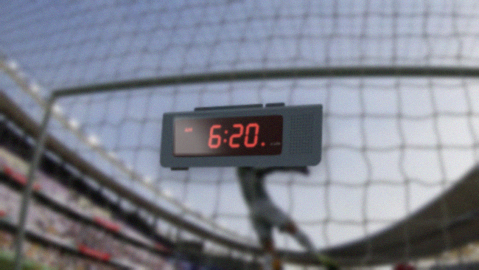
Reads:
{"hour": 6, "minute": 20}
